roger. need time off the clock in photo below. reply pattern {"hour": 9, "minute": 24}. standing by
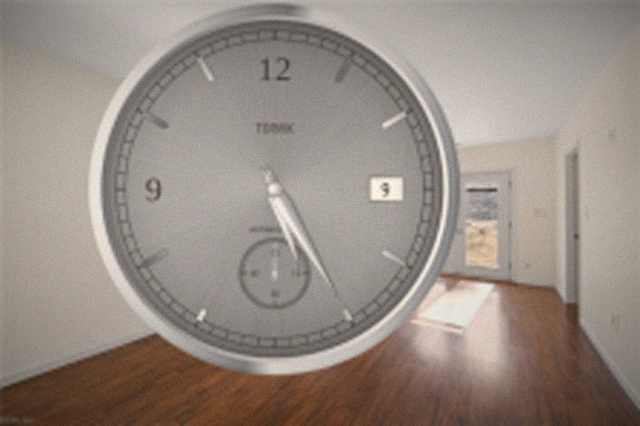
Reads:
{"hour": 5, "minute": 25}
